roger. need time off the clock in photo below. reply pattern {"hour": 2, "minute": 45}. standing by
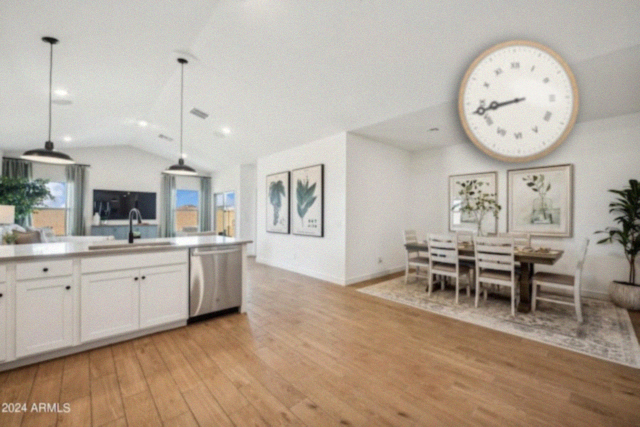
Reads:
{"hour": 8, "minute": 43}
